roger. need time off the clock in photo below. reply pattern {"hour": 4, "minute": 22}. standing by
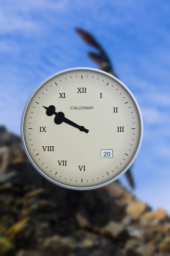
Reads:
{"hour": 9, "minute": 50}
